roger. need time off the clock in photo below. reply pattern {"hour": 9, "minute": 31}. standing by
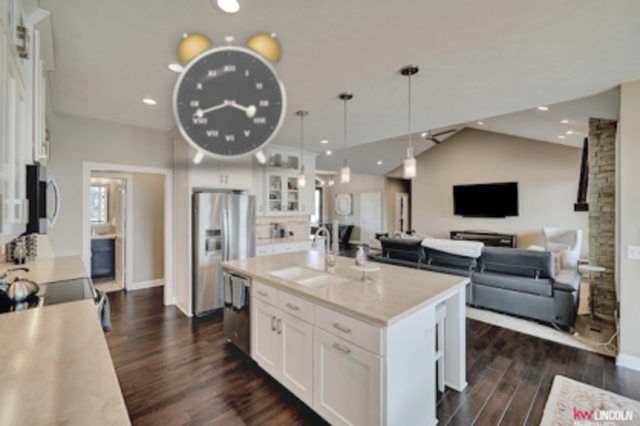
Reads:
{"hour": 3, "minute": 42}
